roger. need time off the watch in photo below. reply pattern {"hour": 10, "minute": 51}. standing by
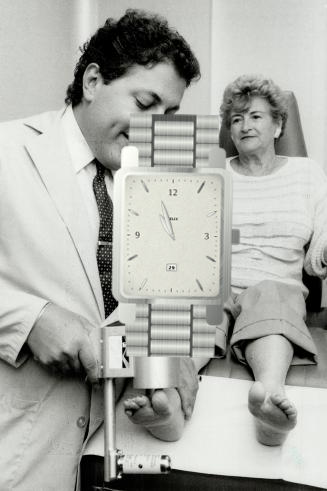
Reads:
{"hour": 10, "minute": 57}
